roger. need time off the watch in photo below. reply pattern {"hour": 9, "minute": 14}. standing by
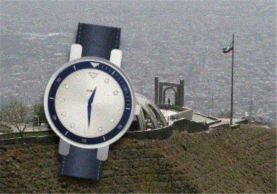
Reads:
{"hour": 12, "minute": 29}
